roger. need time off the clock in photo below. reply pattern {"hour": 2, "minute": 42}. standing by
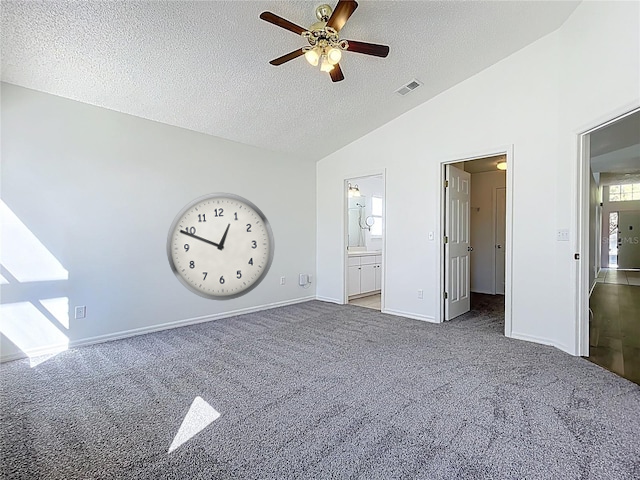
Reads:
{"hour": 12, "minute": 49}
